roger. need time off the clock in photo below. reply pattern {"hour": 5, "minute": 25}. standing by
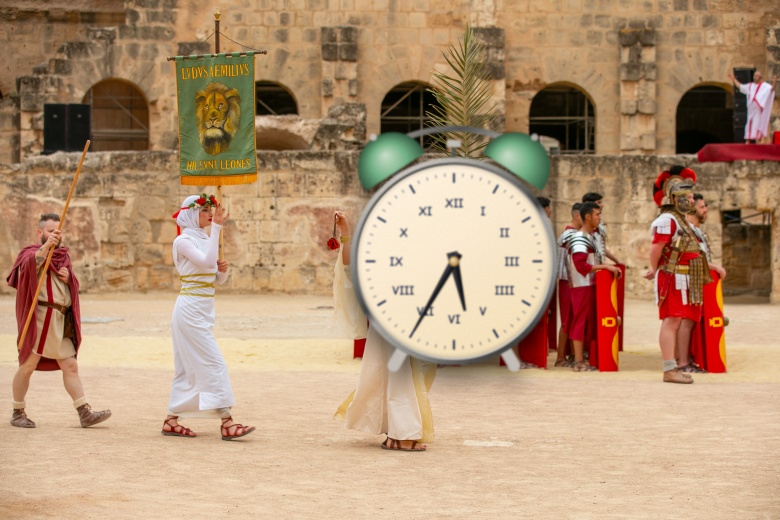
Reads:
{"hour": 5, "minute": 35}
